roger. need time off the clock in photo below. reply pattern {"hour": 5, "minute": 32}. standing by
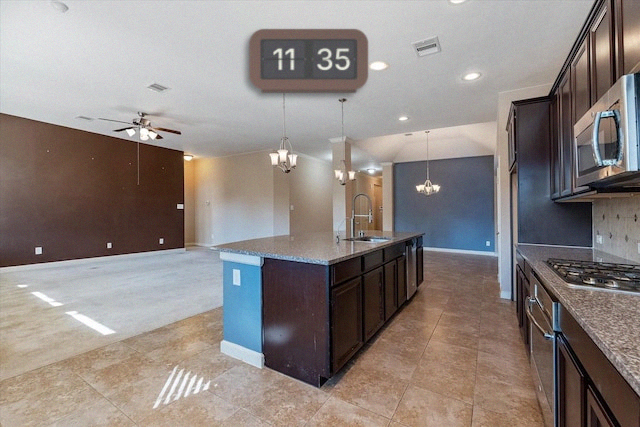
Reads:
{"hour": 11, "minute": 35}
